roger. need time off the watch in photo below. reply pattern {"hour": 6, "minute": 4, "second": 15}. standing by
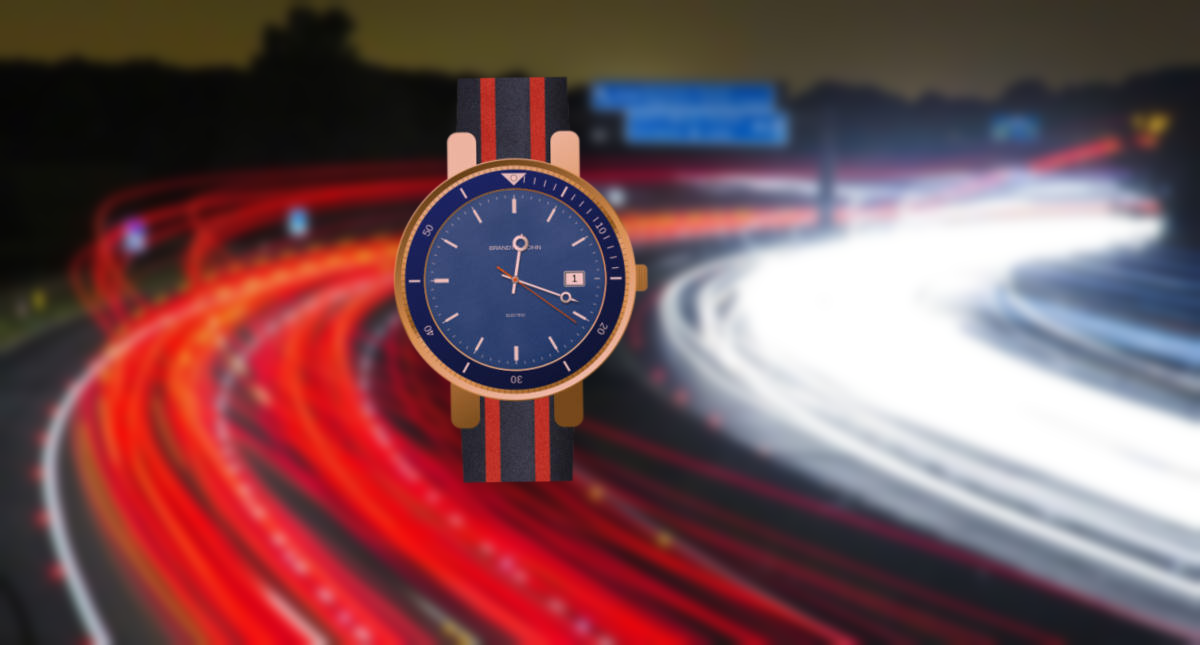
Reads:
{"hour": 12, "minute": 18, "second": 21}
